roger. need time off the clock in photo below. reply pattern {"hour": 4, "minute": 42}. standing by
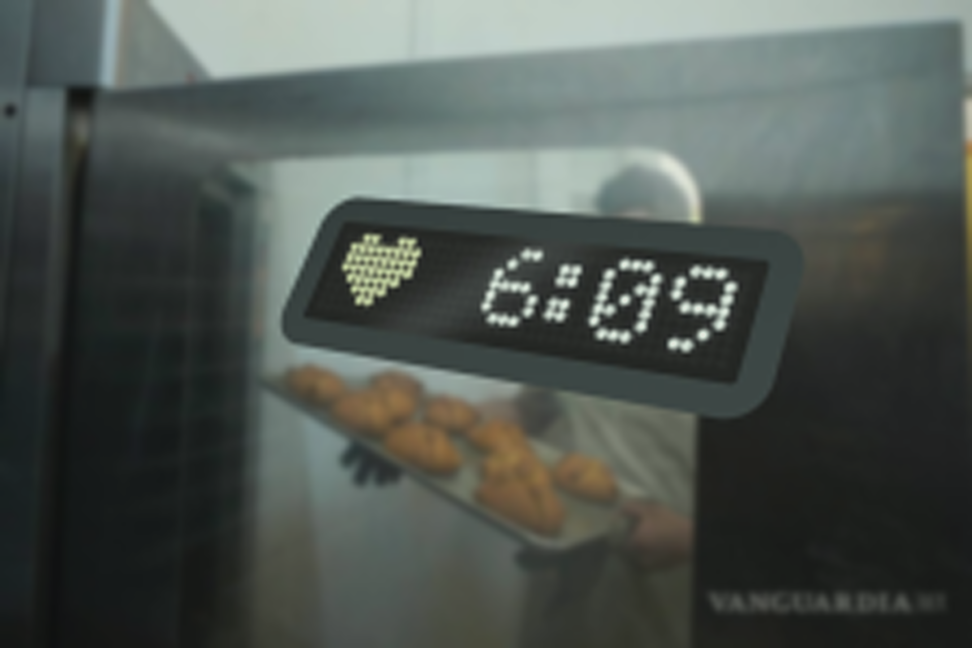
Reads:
{"hour": 6, "minute": 9}
